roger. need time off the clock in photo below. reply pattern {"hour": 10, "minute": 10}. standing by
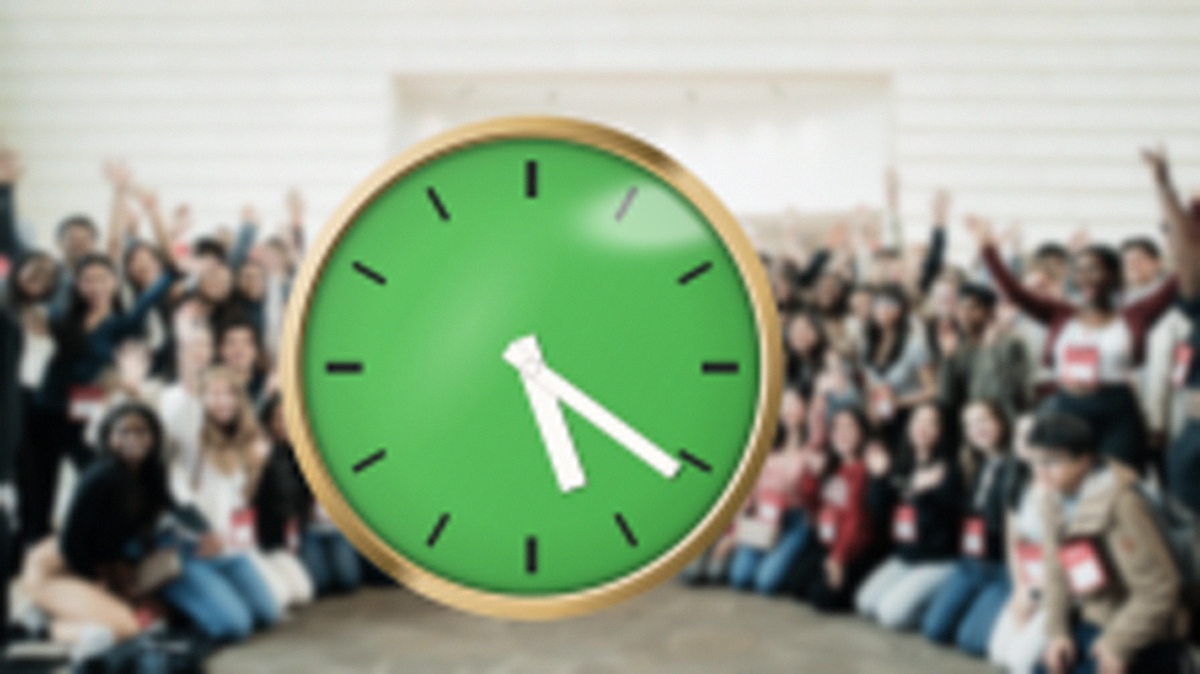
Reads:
{"hour": 5, "minute": 21}
